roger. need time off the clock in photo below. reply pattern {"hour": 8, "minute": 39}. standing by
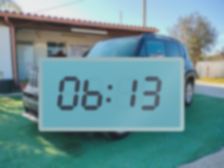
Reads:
{"hour": 6, "minute": 13}
